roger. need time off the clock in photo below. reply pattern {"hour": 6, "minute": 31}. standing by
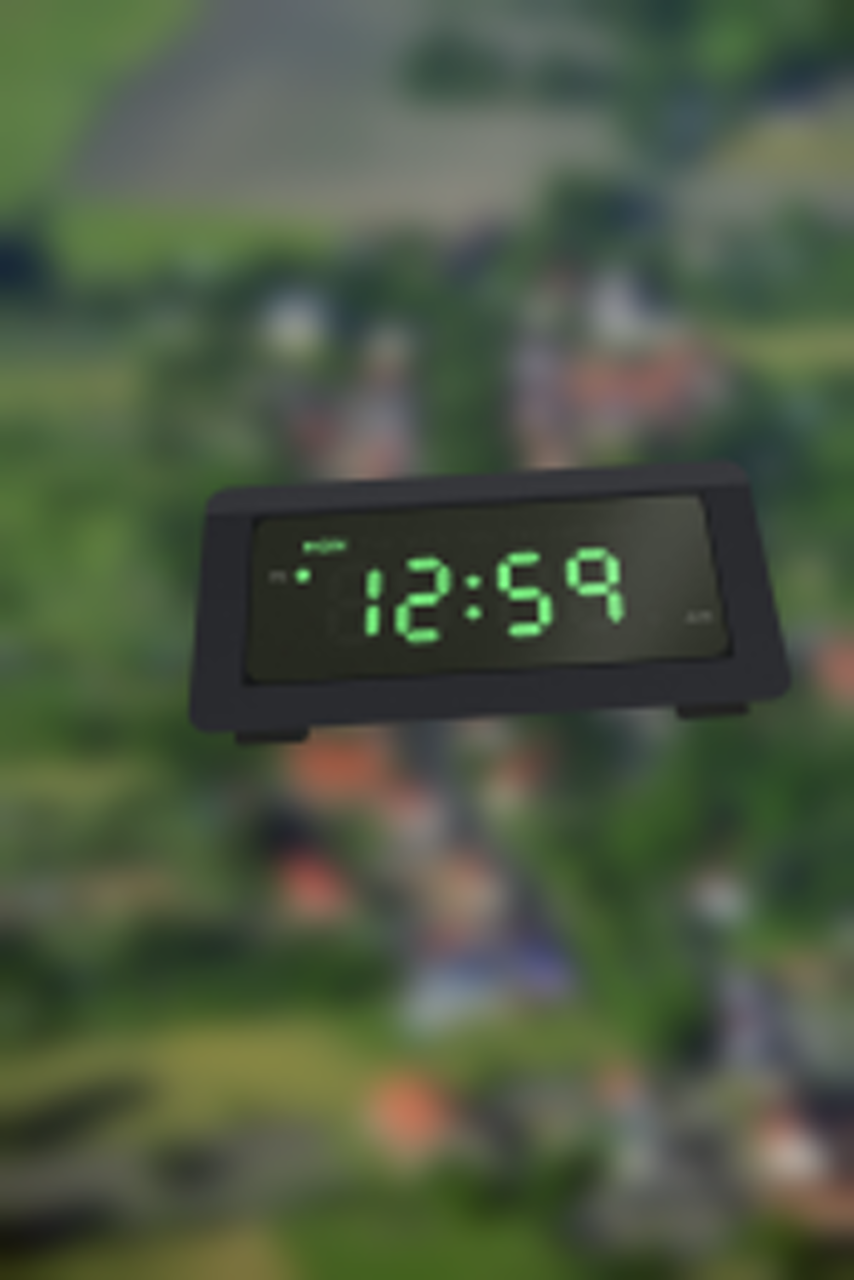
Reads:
{"hour": 12, "minute": 59}
